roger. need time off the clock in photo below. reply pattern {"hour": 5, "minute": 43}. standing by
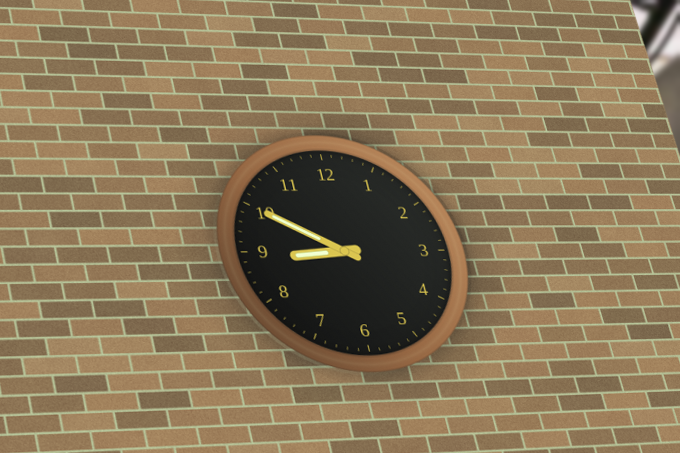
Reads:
{"hour": 8, "minute": 50}
